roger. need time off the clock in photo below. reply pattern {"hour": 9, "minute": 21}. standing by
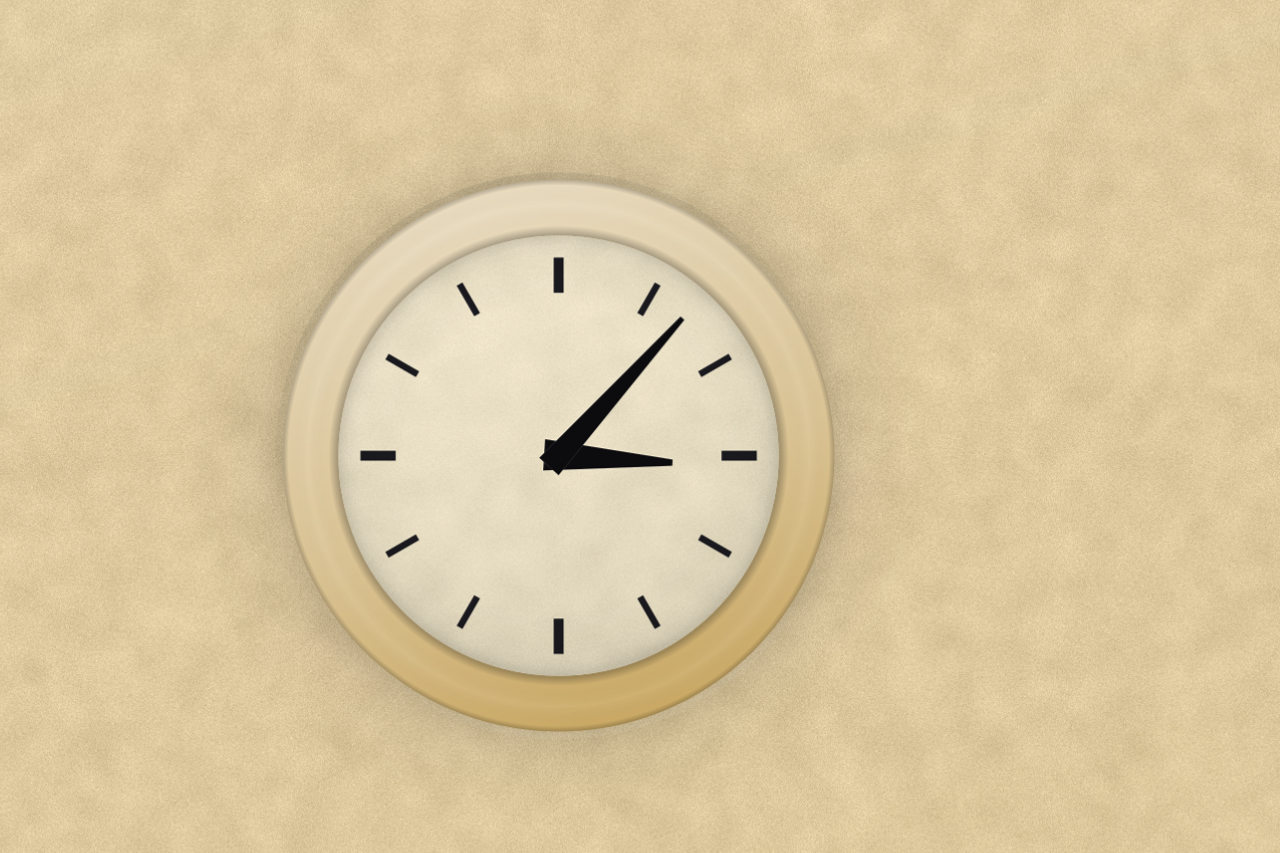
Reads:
{"hour": 3, "minute": 7}
